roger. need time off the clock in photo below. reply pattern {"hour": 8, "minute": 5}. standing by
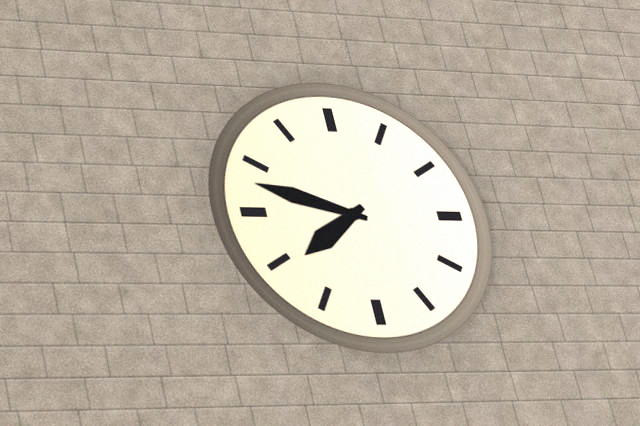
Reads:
{"hour": 7, "minute": 48}
